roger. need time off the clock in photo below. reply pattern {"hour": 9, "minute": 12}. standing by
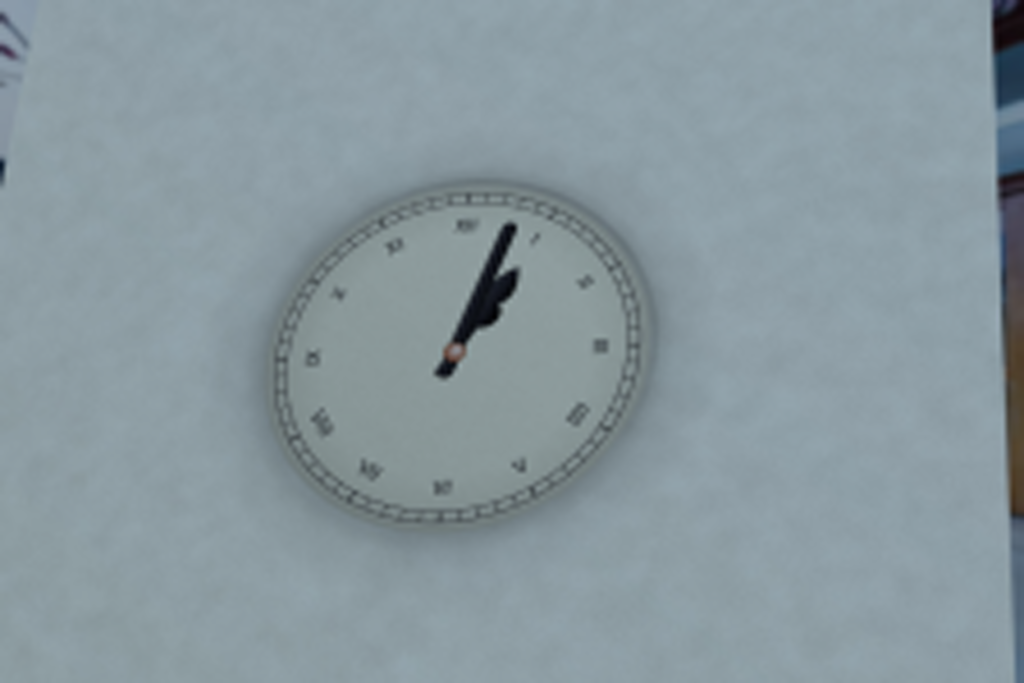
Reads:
{"hour": 1, "minute": 3}
